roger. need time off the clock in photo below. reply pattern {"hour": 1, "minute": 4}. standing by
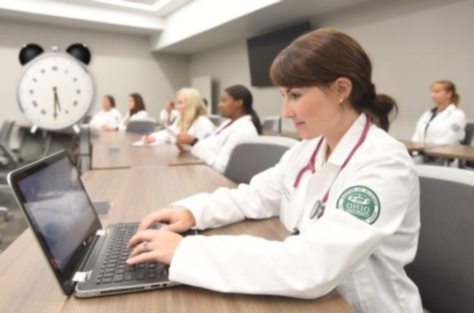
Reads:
{"hour": 5, "minute": 30}
